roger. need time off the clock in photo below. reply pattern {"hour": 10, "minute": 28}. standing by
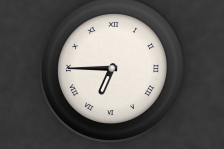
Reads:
{"hour": 6, "minute": 45}
